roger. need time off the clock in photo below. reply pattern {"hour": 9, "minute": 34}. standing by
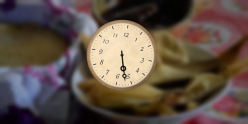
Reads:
{"hour": 5, "minute": 27}
